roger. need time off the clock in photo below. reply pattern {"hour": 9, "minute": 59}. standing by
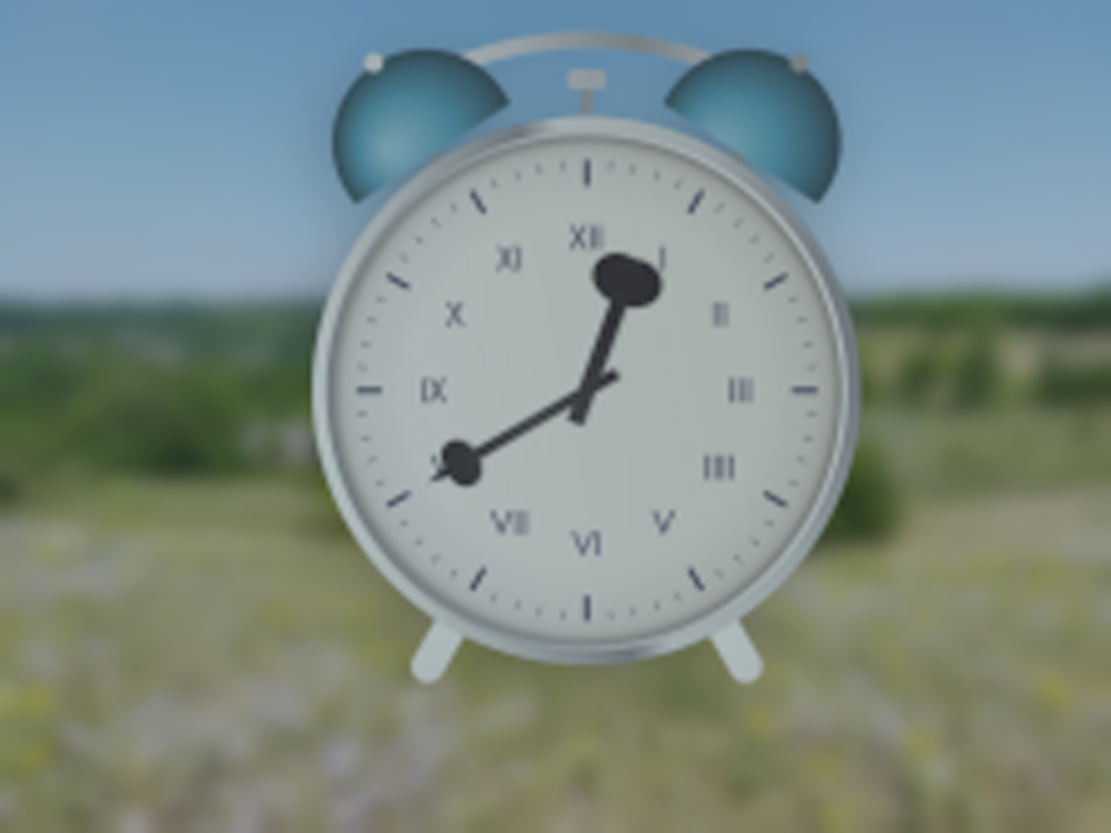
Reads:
{"hour": 12, "minute": 40}
